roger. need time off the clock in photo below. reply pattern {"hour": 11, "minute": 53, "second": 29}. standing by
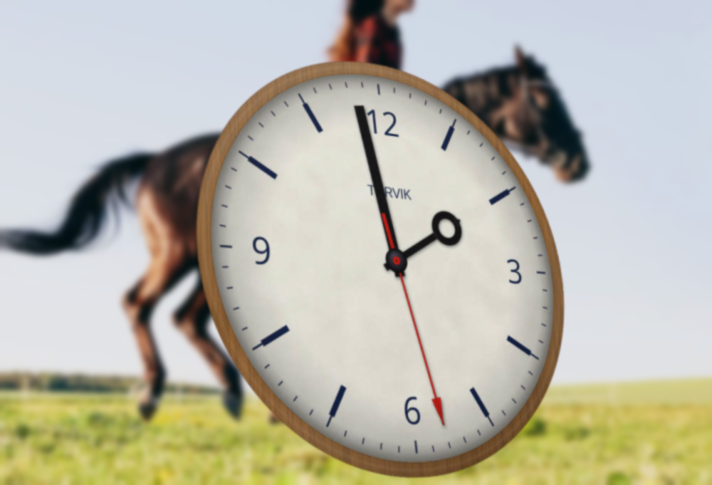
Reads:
{"hour": 1, "minute": 58, "second": 28}
